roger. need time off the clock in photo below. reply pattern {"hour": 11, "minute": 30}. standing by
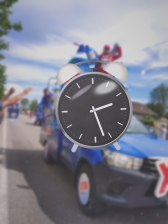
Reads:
{"hour": 2, "minute": 27}
